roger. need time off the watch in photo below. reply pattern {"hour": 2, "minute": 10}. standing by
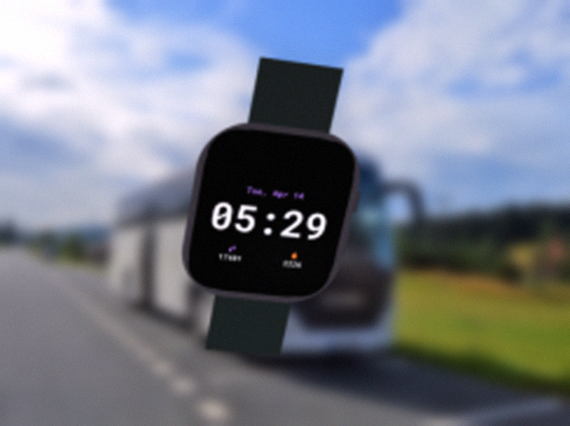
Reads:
{"hour": 5, "minute": 29}
